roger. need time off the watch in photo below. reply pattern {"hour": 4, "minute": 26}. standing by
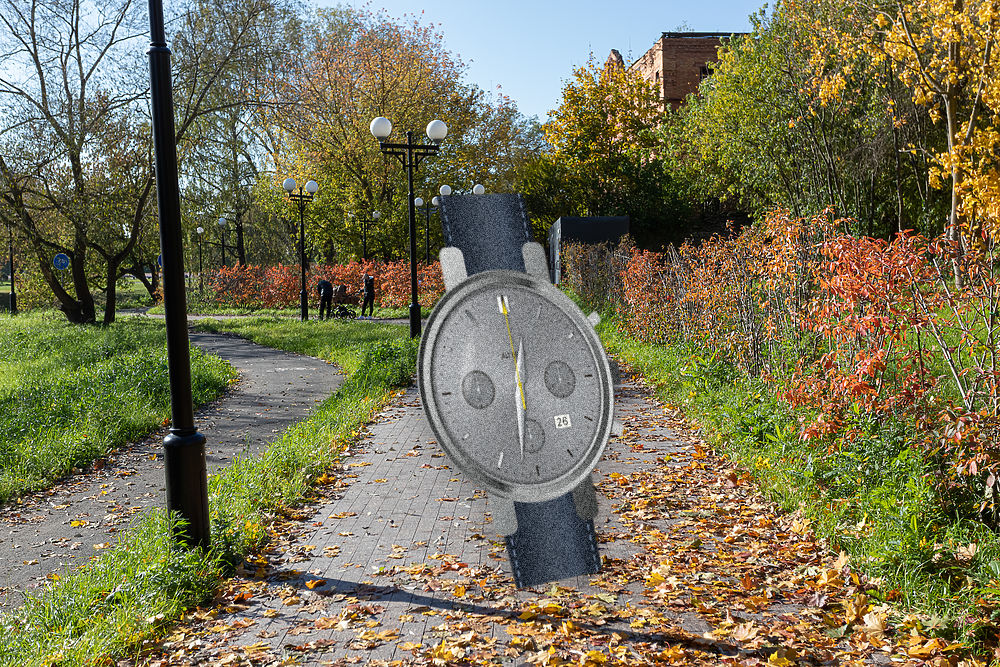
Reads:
{"hour": 12, "minute": 32}
